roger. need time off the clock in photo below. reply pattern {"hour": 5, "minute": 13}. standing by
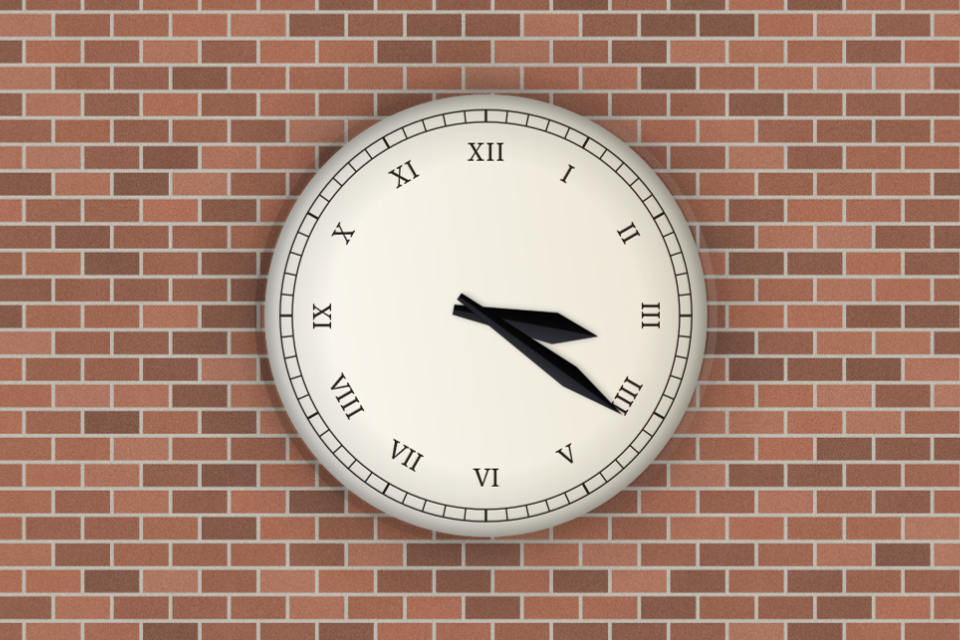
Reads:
{"hour": 3, "minute": 21}
